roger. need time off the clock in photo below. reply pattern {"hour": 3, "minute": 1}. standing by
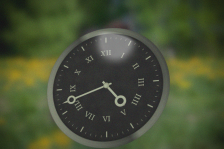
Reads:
{"hour": 4, "minute": 42}
